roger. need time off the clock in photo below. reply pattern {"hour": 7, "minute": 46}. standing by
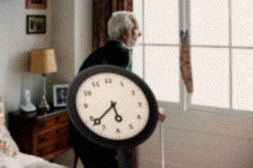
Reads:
{"hour": 5, "minute": 38}
